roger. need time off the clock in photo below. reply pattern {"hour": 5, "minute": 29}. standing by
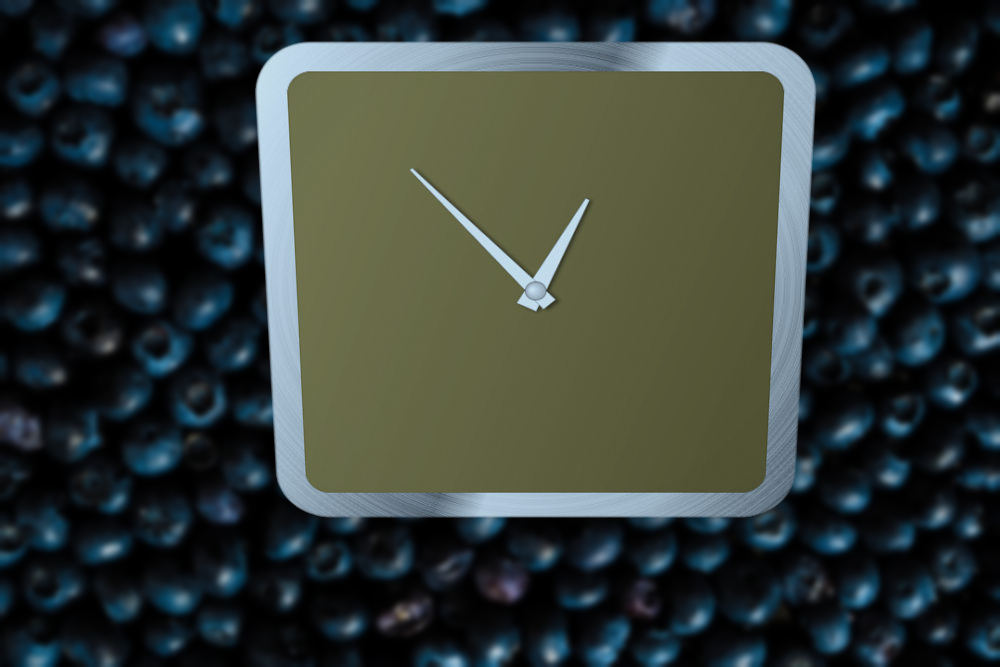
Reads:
{"hour": 12, "minute": 53}
